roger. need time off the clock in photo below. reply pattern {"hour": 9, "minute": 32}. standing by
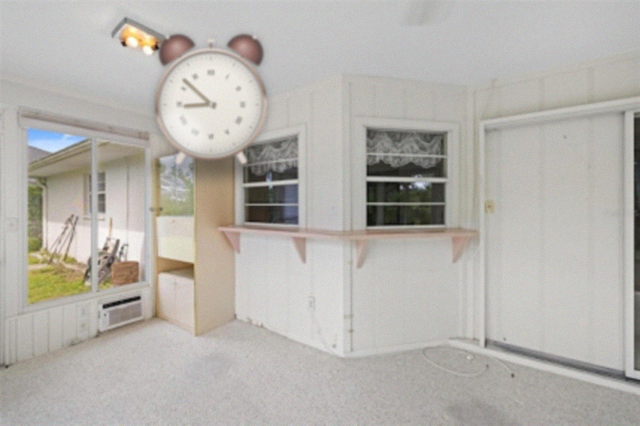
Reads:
{"hour": 8, "minute": 52}
